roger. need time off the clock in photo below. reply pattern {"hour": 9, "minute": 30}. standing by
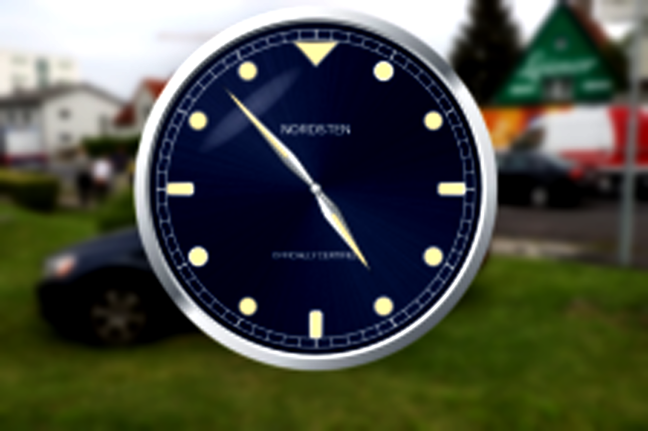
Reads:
{"hour": 4, "minute": 53}
